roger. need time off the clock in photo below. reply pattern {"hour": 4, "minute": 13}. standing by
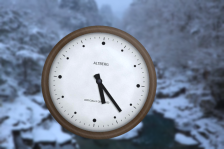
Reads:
{"hour": 5, "minute": 23}
